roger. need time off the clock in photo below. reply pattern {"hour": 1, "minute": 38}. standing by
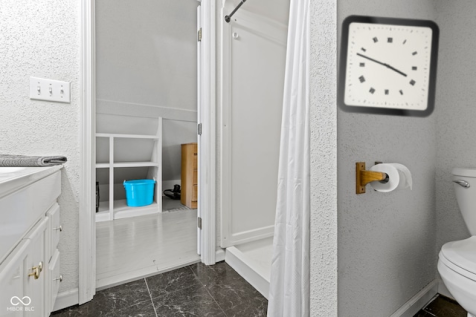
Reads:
{"hour": 3, "minute": 48}
